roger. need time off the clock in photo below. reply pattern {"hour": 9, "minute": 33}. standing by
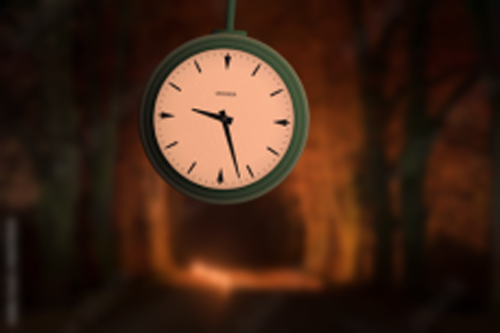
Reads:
{"hour": 9, "minute": 27}
